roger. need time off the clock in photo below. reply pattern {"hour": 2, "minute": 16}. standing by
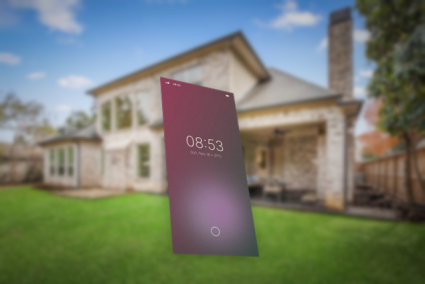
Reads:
{"hour": 8, "minute": 53}
